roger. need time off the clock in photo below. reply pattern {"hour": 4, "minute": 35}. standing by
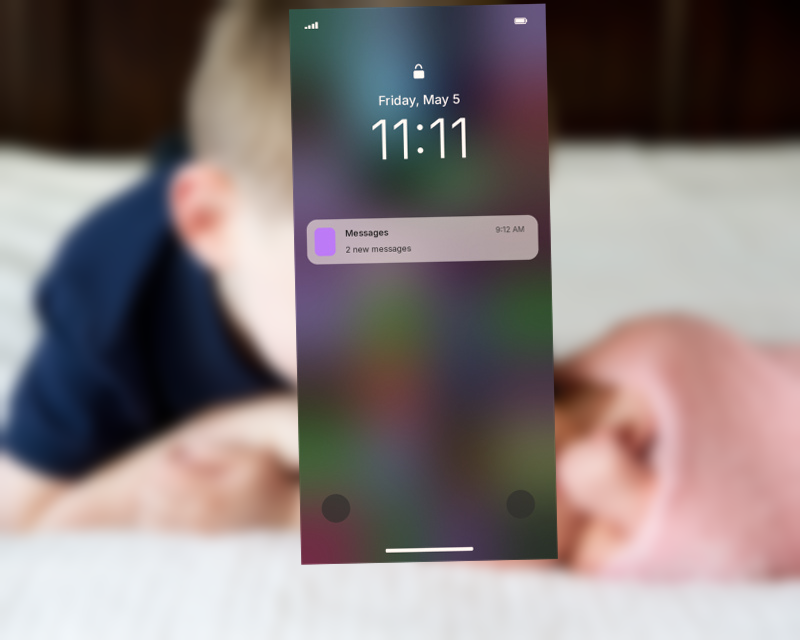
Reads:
{"hour": 11, "minute": 11}
